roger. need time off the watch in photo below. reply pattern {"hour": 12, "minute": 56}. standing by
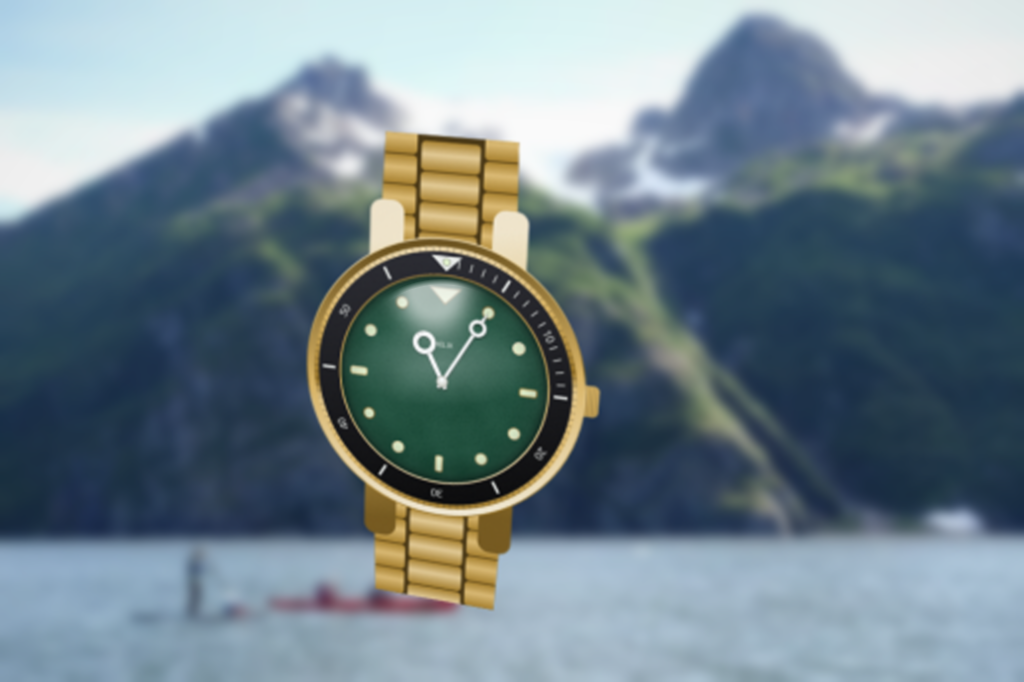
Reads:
{"hour": 11, "minute": 5}
